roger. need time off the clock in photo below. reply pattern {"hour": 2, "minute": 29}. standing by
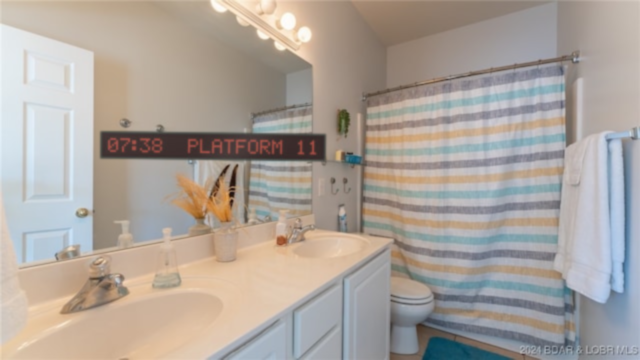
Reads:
{"hour": 7, "minute": 38}
